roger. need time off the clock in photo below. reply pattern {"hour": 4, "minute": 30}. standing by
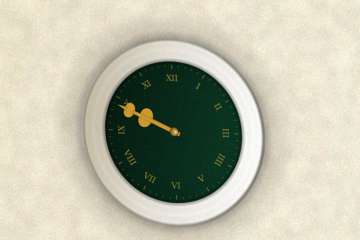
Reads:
{"hour": 9, "minute": 49}
